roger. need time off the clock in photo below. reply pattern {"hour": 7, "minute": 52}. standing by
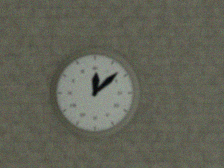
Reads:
{"hour": 12, "minute": 8}
